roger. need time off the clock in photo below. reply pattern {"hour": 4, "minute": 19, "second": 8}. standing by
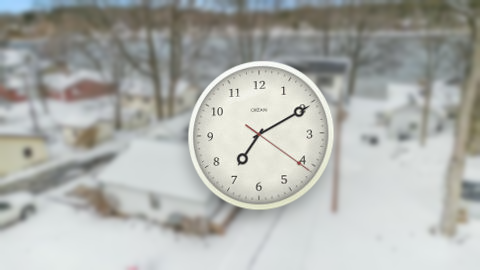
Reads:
{"hour": 7, "minute": 10, "second": 21}
